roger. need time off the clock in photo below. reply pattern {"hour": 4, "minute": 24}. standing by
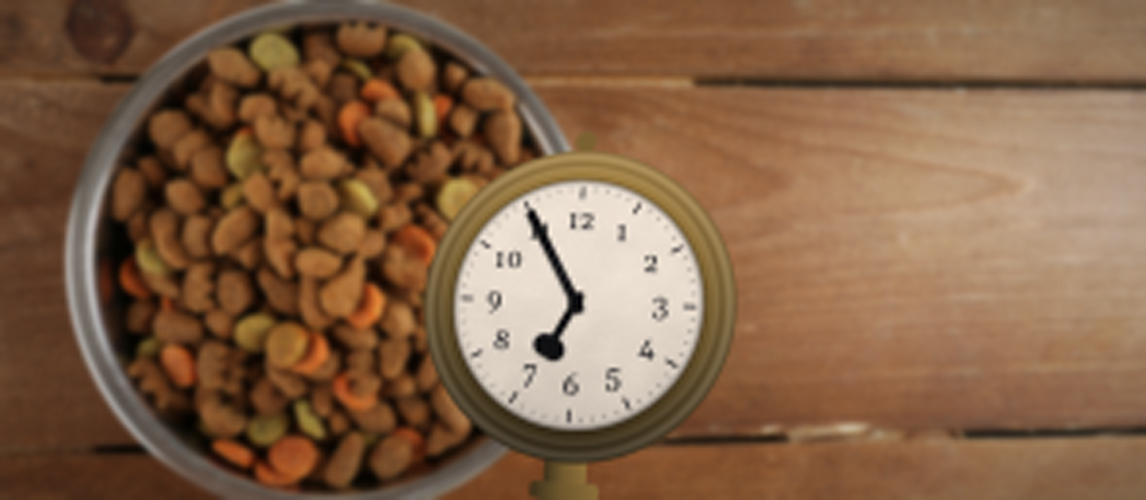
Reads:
{"hour": 6, "minute": 55}
